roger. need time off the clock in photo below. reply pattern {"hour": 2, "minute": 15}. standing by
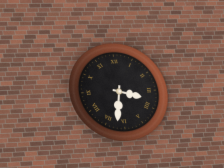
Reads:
{"hour": 3, "minute": 32}
